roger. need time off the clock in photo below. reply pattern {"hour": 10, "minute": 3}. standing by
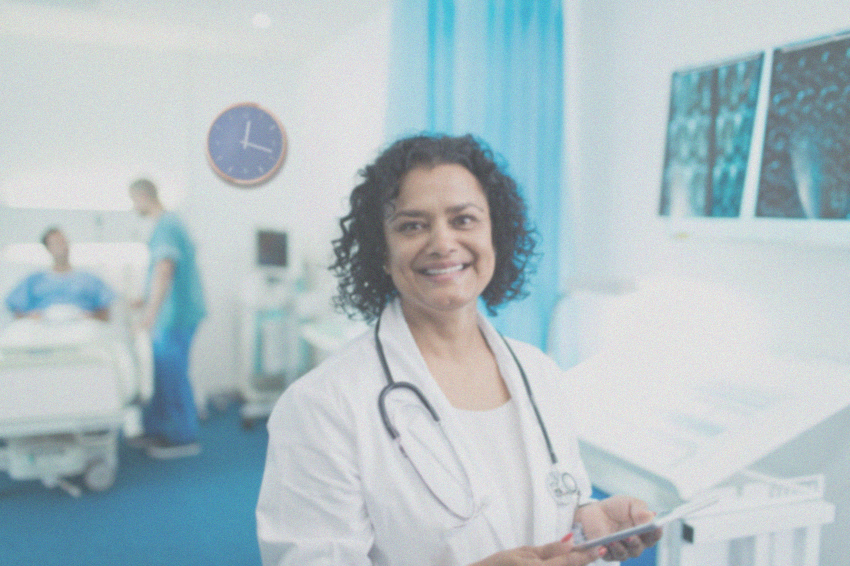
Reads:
{"hour": 12, "minute": 18}
